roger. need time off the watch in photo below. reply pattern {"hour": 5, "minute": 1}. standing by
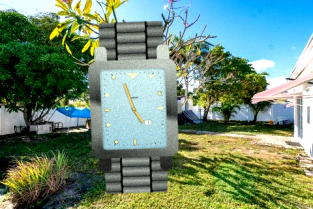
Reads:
{"hour": 4, "minute": 57}
